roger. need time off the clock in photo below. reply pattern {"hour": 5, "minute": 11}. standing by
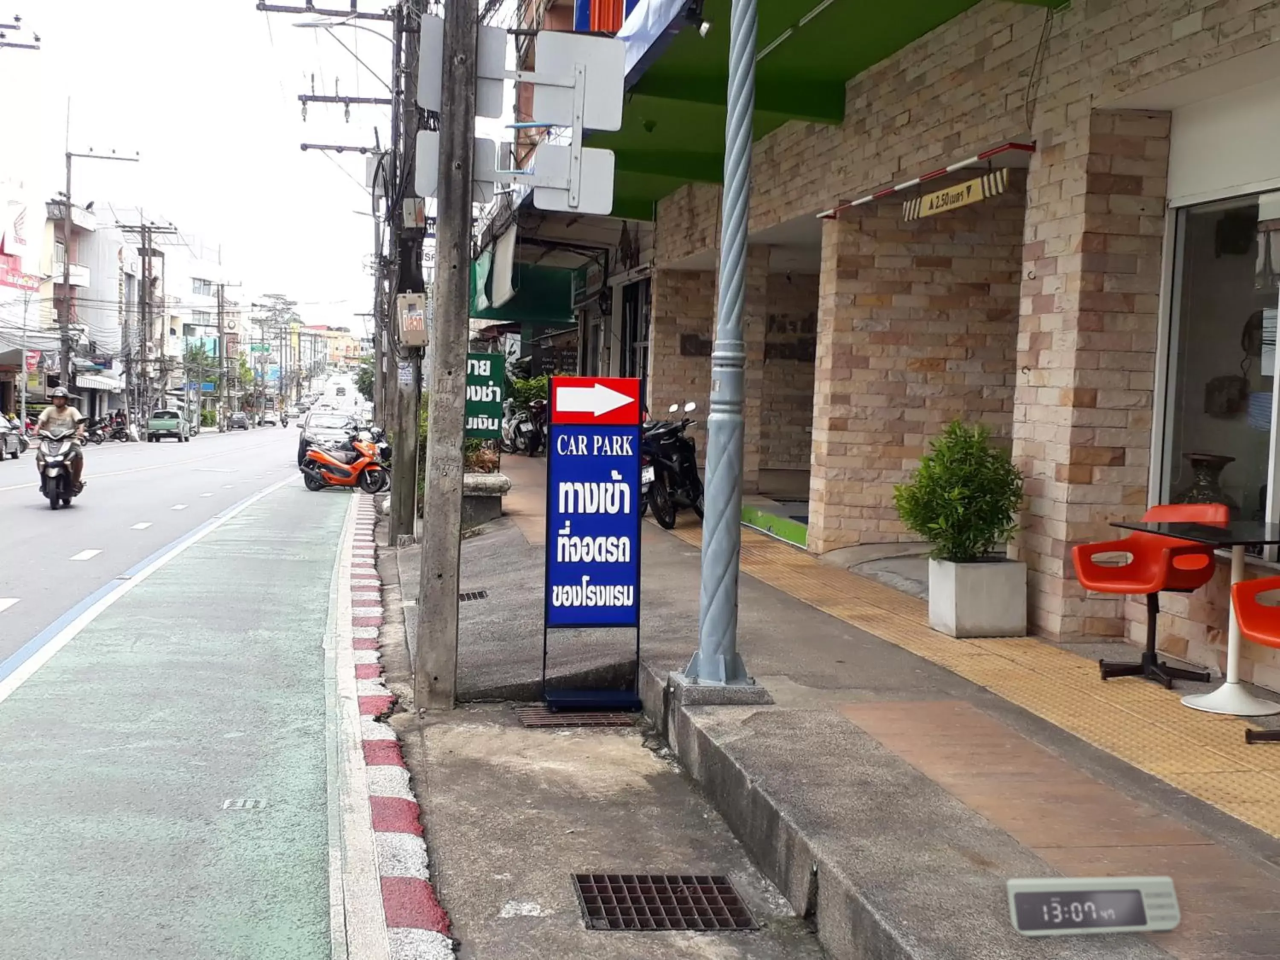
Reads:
{"hour": 13, "minute": 7}
